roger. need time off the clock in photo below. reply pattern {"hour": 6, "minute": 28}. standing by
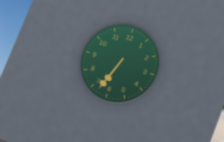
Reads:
{"hour": 6, "minute": 33}
